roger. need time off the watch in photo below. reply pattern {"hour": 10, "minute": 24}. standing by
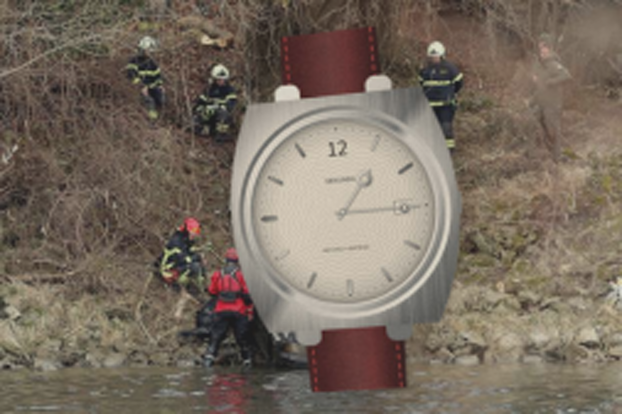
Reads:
{"hour": 1, "minute": 15}
